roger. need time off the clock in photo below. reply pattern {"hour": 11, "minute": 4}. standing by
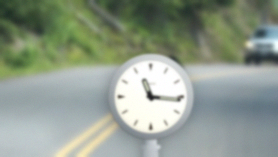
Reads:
{"hour": 11, "minute": 16}
